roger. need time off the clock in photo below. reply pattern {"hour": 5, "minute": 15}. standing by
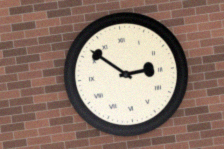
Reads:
{"hour": 2, "minute": 52}
